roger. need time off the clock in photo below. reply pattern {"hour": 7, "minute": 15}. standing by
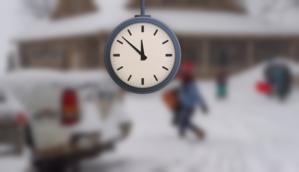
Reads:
{"hour": 11, "minute": 52}
